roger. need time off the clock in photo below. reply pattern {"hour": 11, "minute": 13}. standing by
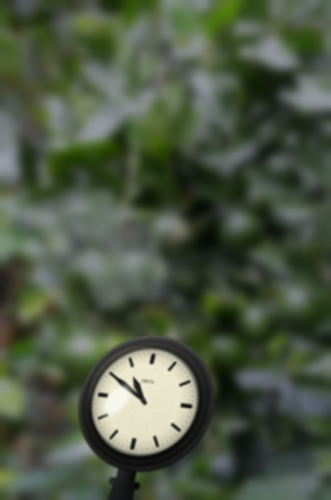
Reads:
{"hour": 10, "minute": 50}
